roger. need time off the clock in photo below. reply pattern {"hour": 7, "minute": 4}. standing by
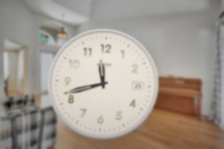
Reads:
{"hour": 11, "minute": 42}
